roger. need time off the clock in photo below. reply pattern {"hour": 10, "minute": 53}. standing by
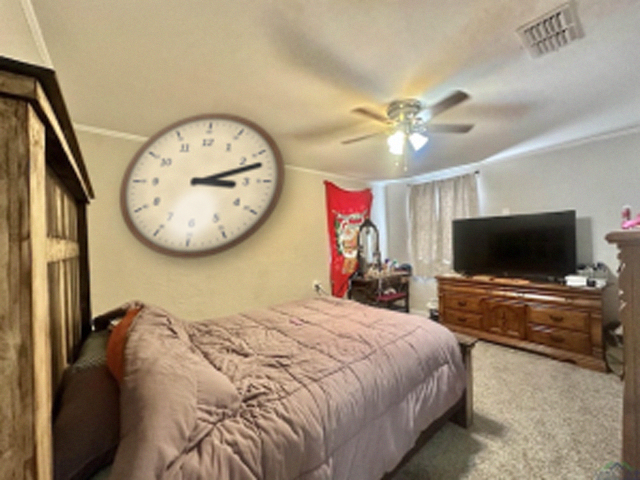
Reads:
{"hour": 3, "minute": 12}
